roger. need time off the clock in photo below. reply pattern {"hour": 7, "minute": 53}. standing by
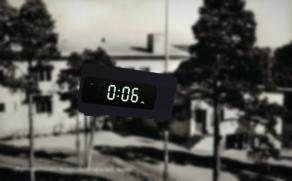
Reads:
{"hour": 0, "minute": 6}
